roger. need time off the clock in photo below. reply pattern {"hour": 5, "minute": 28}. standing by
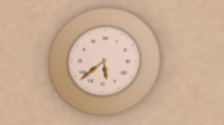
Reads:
{"hour": 5, "minute": 38}
